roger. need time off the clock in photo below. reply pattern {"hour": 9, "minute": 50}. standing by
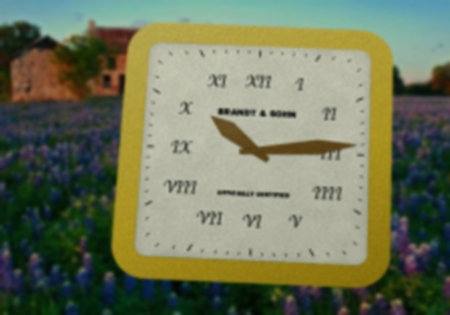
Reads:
{"hour": 10, "minute": 14}
